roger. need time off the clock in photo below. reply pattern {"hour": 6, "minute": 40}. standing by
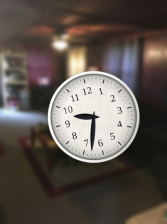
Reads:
{"hour": 9, "minute": 33}
